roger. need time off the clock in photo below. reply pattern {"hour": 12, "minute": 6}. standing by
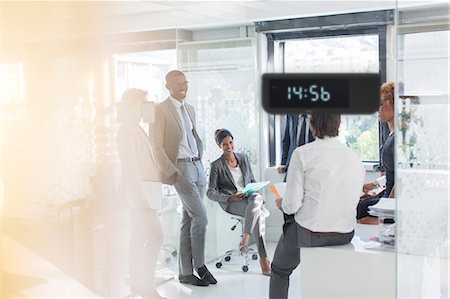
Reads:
{"hour": 14, "minute": 56}
